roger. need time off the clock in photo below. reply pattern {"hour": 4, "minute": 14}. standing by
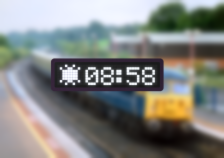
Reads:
{"hour": 8, "minute": 58}
